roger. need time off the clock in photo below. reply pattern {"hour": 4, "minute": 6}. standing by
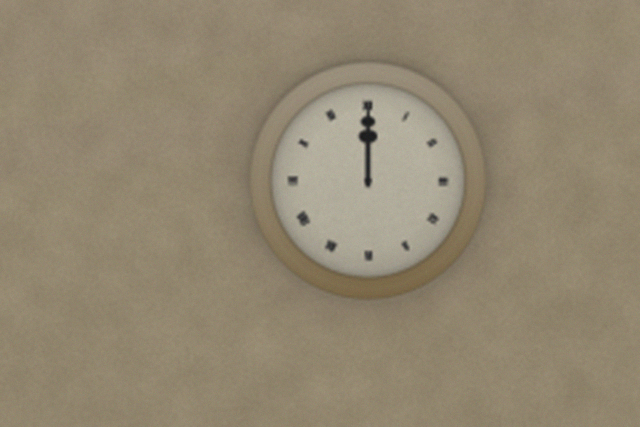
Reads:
{"hour": 12, "minute": 0}
